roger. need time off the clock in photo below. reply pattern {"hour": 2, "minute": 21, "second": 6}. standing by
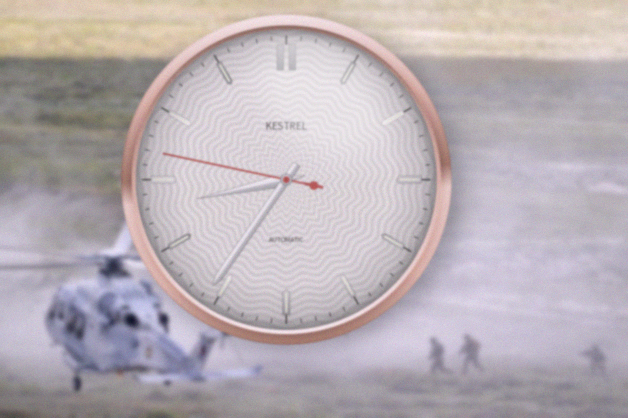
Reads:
{"hour": 8, "minute": 35, "second": 47}
